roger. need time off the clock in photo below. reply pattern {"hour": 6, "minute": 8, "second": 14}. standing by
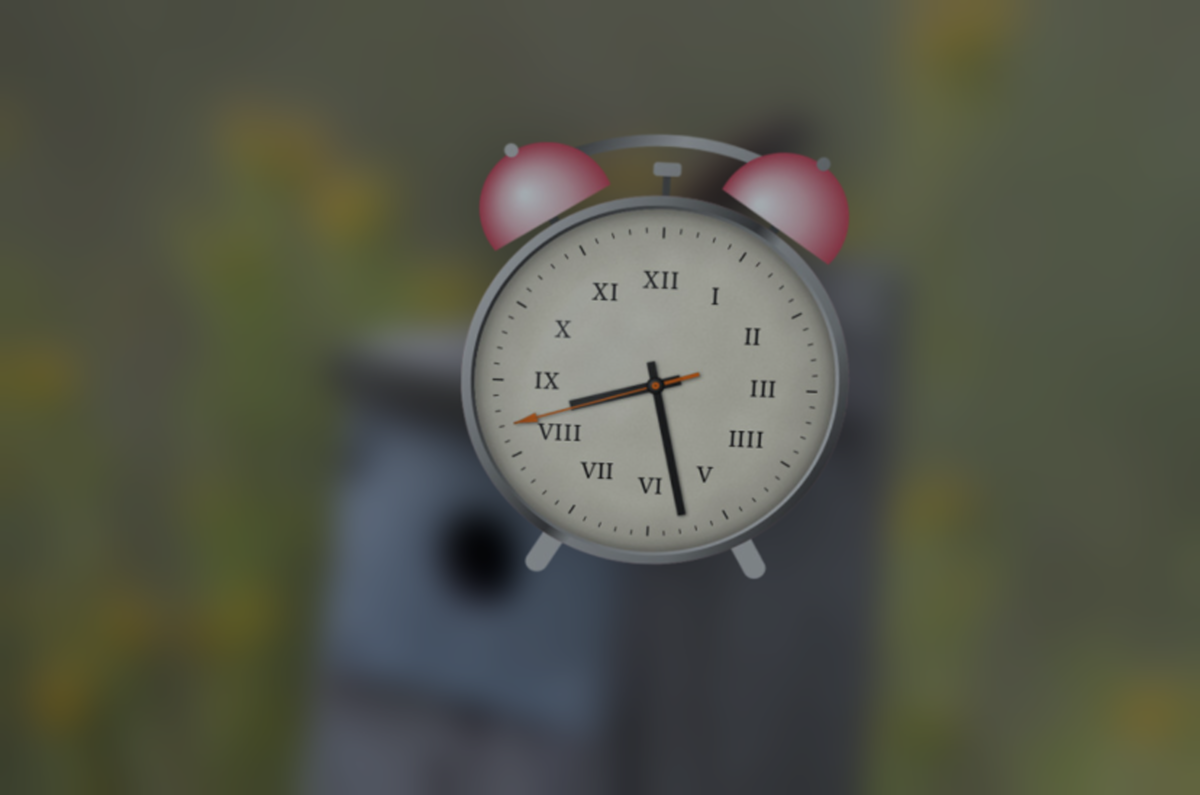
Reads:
{"hour": 8, "minute": 27, "second": 42}
